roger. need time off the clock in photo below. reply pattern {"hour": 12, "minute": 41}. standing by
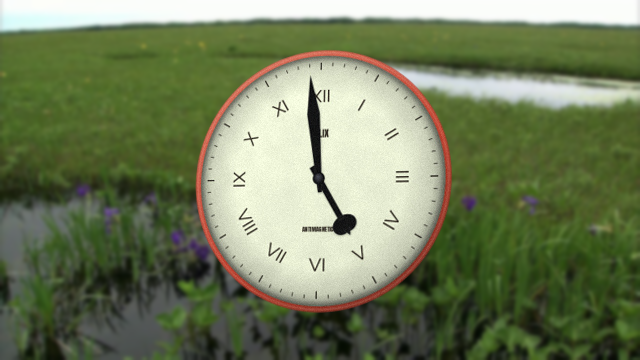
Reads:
{"hour": 4, "minute": 59}
